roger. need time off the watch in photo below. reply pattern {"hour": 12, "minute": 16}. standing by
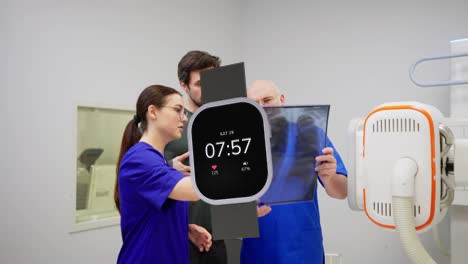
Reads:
{"hour": 7, "minute": 57}
